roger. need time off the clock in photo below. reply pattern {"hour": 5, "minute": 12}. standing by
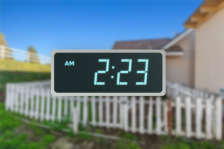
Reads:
{"hour": 2, "minute": 23}
